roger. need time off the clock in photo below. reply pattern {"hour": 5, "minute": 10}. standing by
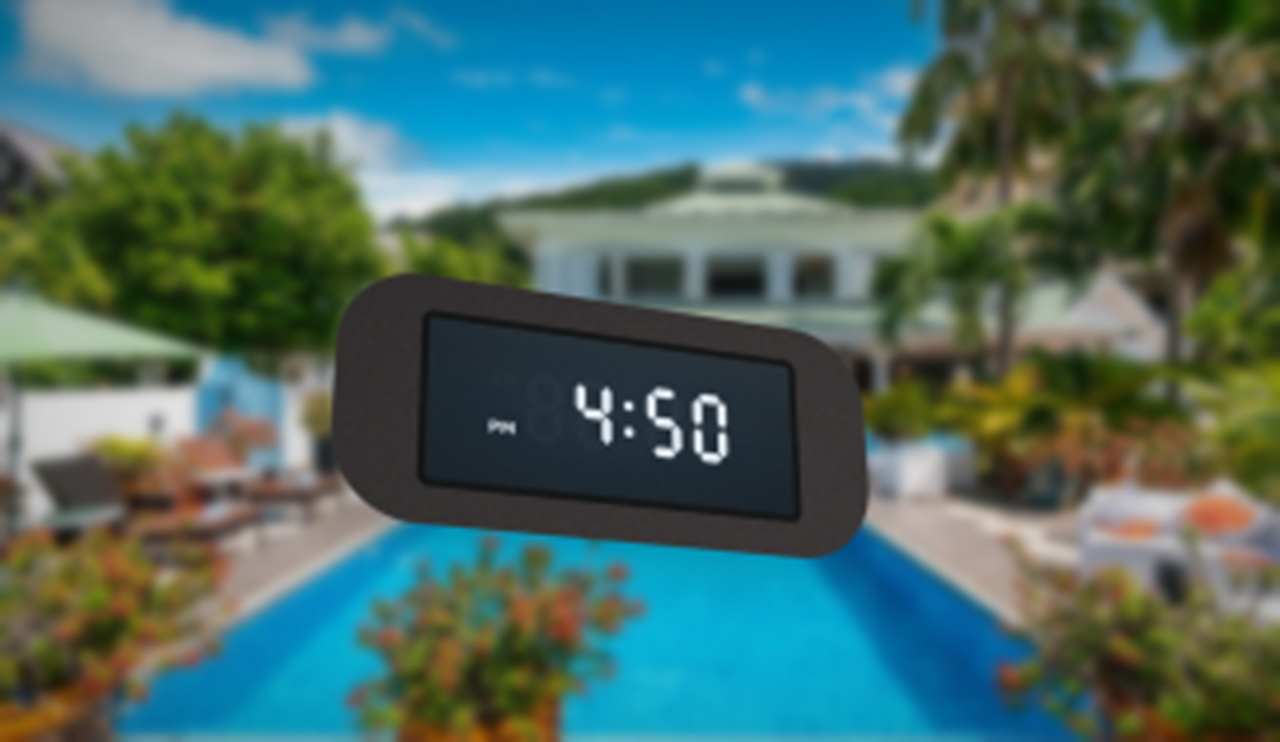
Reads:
{"hour": 4, "minute": 50}
